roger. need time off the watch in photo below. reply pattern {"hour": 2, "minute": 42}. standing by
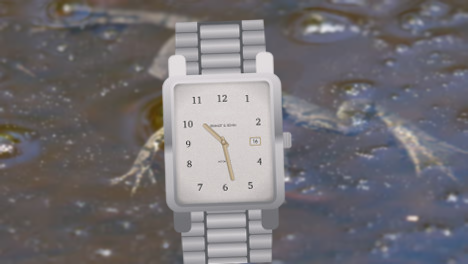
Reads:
{"hour": 10, "minute": 28}
